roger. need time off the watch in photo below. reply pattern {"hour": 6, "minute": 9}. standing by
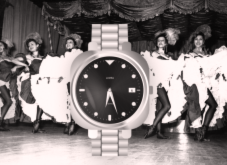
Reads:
{"hour": 6, "minute": 27}
